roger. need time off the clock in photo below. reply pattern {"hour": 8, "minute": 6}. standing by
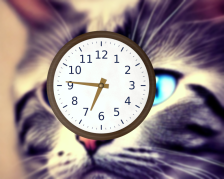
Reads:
{"hour": 6, "minute": 46}
